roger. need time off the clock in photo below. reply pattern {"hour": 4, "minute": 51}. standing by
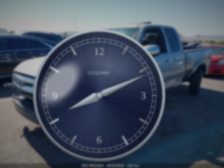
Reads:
{"hour": 8, "minute": 11}
